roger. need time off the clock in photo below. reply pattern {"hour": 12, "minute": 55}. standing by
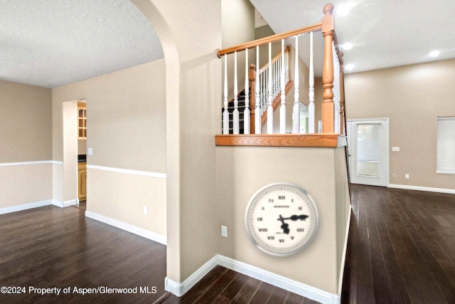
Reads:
{"hour": 5, "minute": 14}
